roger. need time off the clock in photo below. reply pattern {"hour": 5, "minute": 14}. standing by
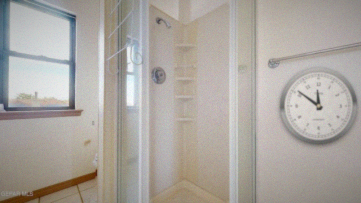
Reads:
{"hour": 11, "minute": 51}
